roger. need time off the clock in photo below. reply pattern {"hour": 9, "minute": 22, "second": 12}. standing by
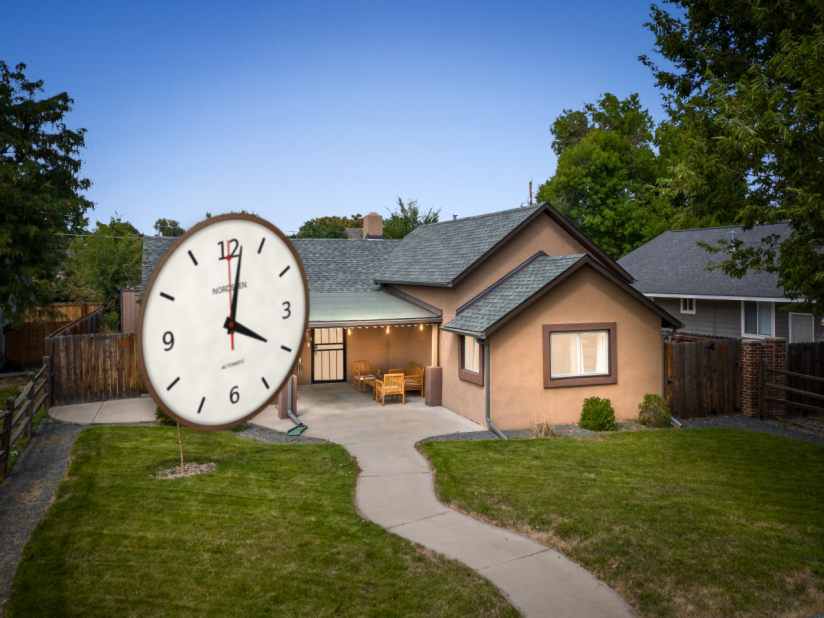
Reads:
{"hour": 4, "minute": 2, "second": 0}
